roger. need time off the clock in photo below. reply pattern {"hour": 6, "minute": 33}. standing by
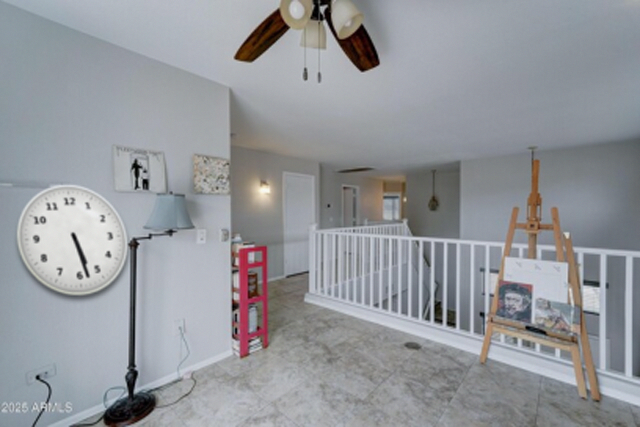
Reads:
{"hour": 5, "minute": 28}
